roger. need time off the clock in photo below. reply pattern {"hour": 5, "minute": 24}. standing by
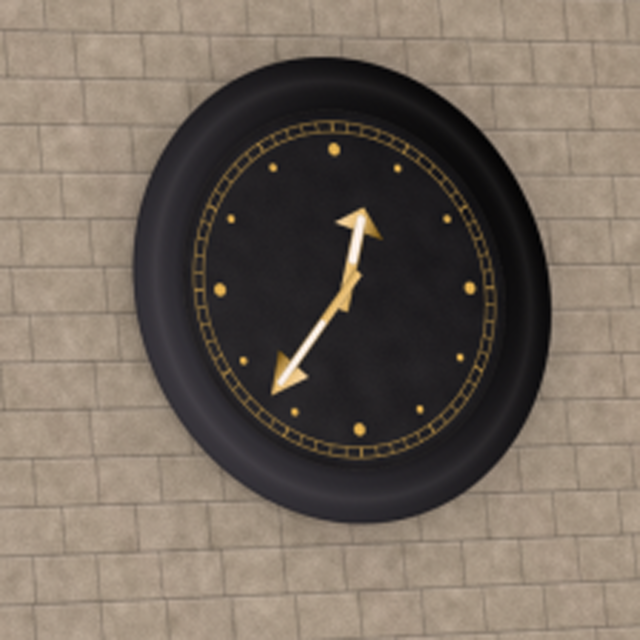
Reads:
{"hour": 12, "minute": 37}
